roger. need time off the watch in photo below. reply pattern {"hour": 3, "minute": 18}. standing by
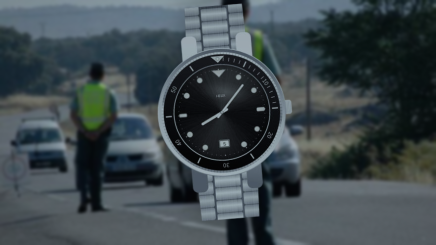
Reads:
{"hour": 8, "minute": 7}
